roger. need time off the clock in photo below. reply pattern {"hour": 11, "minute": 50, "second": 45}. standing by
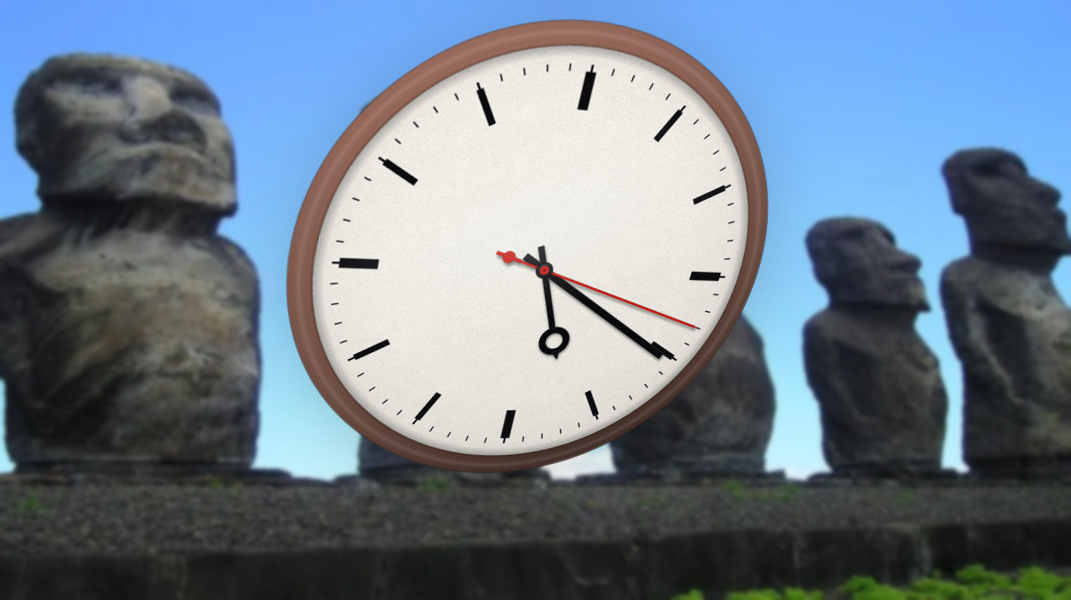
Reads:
{"hour": 5, "minute": 20, "second": 18}
